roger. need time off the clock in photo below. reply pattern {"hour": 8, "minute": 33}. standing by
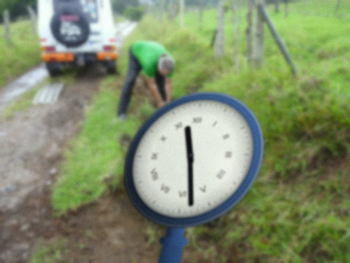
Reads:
{"hour": 11, "minute": 28}
